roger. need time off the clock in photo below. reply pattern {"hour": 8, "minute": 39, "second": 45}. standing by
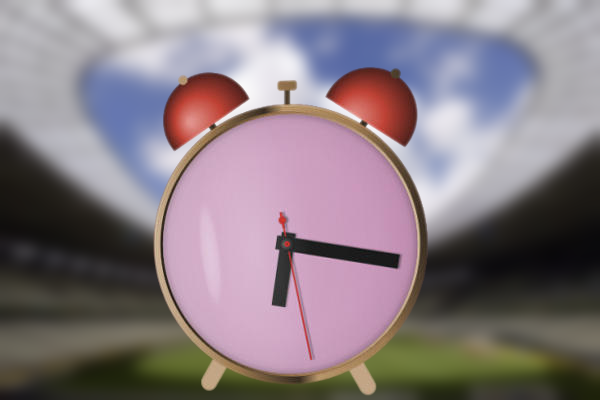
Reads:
{"hour": 6, "minute": 16, "second": 28}
